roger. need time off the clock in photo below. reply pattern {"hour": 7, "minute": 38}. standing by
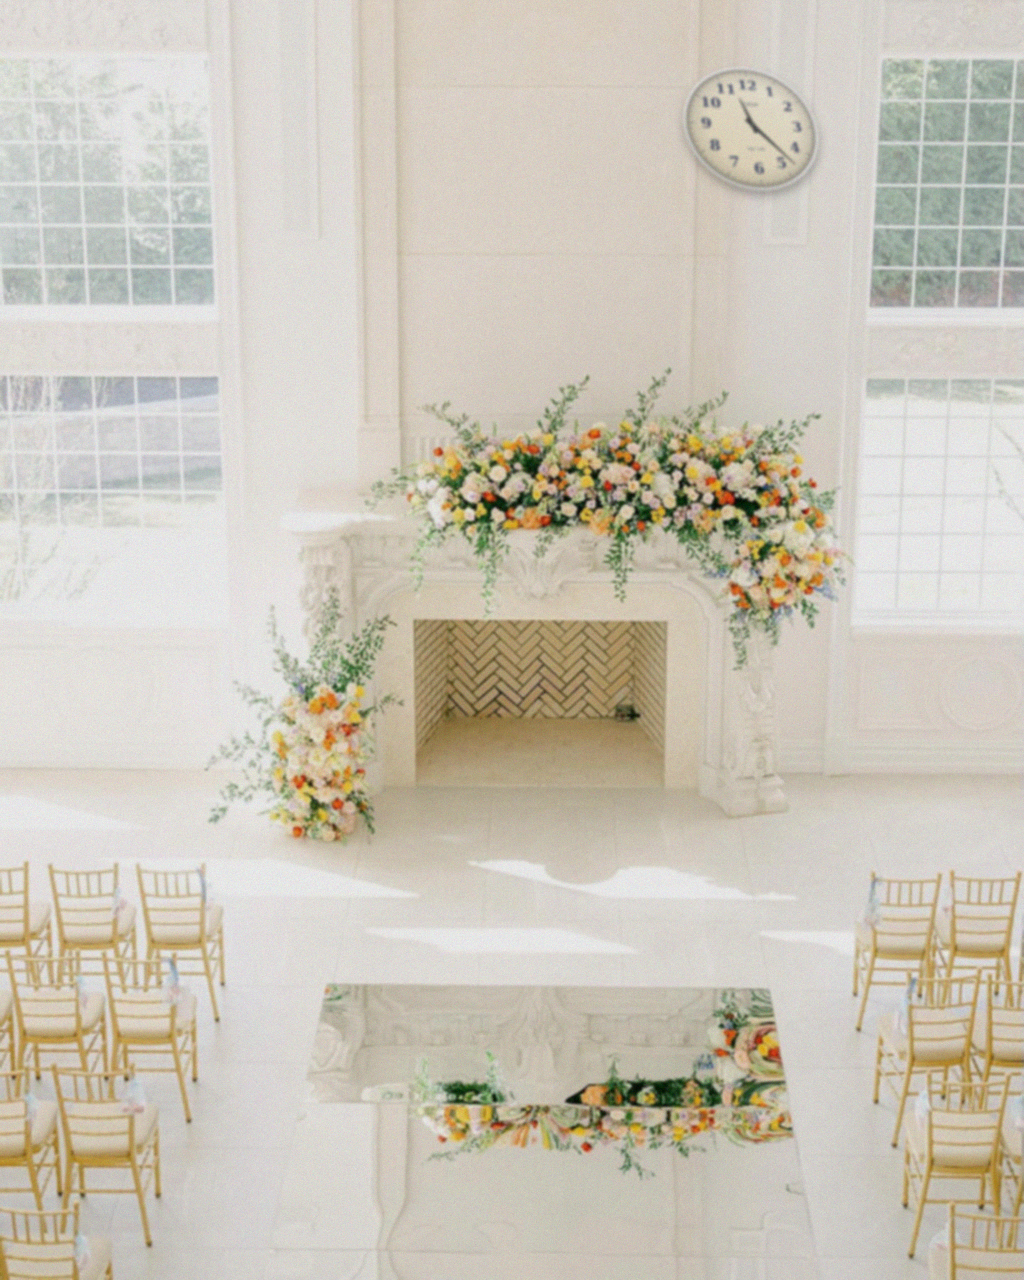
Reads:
{"hour": 11, "minute": 23}
